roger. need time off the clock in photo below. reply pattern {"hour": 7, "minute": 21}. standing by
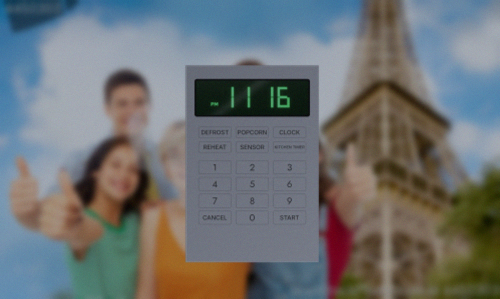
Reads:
{"hour": 11, "minute": 16}
